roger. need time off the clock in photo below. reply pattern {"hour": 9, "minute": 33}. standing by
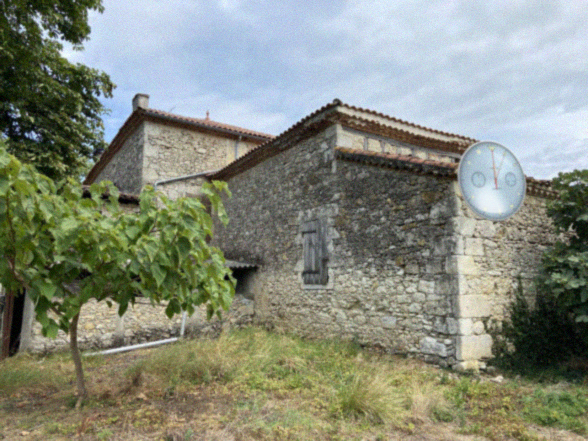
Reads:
{"hour": 12, "minute": 5}
